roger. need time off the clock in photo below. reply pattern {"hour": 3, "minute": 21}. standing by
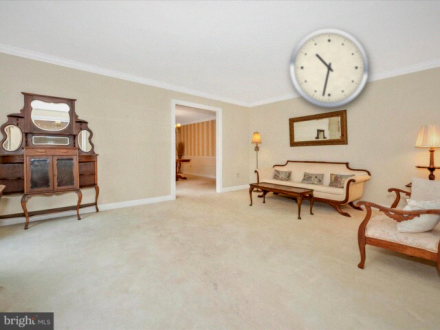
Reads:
{"hour": 10, "minute": 32}
